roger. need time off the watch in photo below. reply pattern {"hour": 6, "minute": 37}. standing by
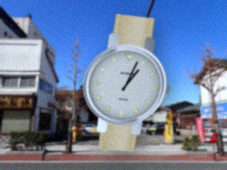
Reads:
{"hour": 1, "minute": 3}
